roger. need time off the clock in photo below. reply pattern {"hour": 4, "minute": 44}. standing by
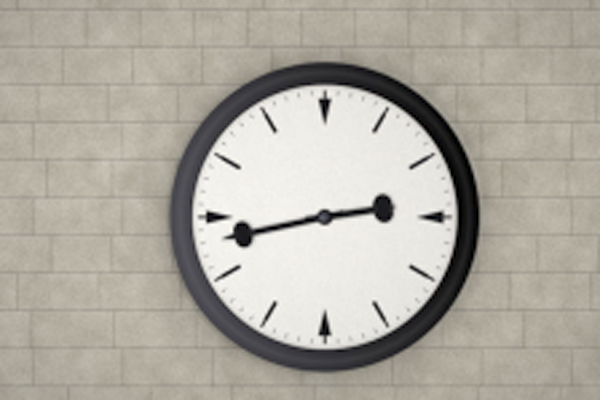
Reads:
{"hour": 2, "minute": 43}
